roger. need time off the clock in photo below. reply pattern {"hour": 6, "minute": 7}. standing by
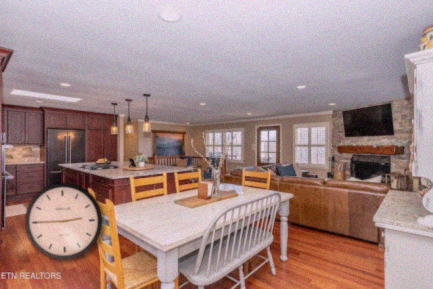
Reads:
{"hour": 2, "minute": 45}
